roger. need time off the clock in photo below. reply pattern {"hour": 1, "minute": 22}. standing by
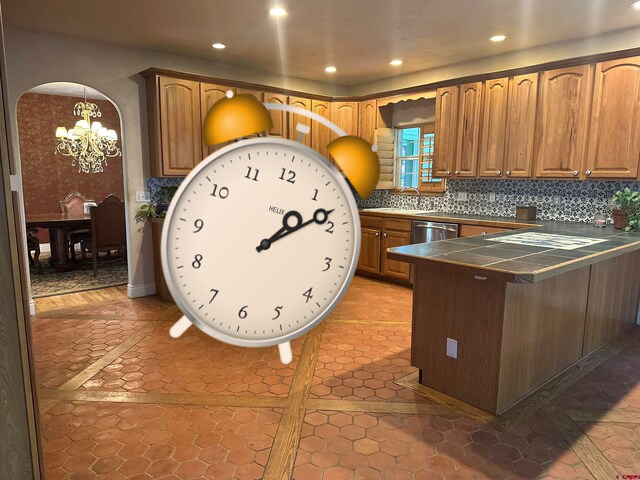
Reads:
{"hour": 1, "minute": 8}
